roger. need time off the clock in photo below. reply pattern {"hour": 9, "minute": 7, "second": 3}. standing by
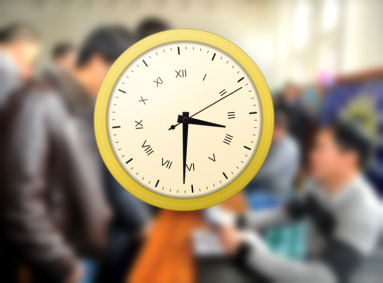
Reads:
{"hour": 3, "minute": 31, "second": 11}
